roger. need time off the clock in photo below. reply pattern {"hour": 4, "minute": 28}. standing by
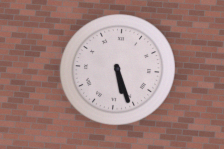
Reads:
{"hour": 5, "minute": 26}
